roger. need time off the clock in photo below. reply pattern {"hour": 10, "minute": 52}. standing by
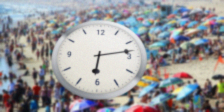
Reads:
{"hour": 6, "minute": 13}
